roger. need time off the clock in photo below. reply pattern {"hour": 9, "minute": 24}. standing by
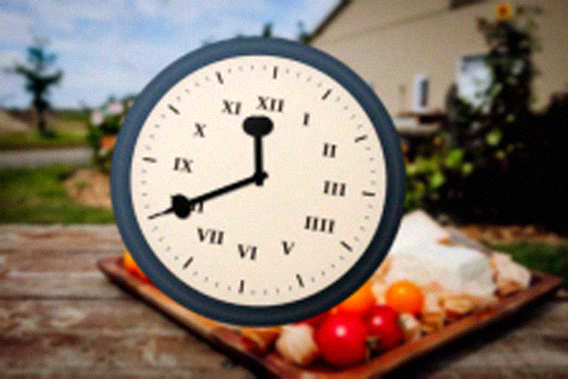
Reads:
{"hour": 11, "minute": 40}
